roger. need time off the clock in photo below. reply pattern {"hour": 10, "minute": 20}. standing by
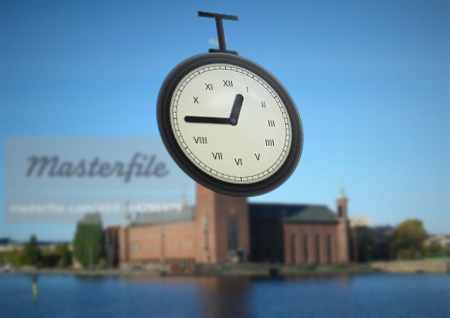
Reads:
{"hour": 12, "minute": 45}
